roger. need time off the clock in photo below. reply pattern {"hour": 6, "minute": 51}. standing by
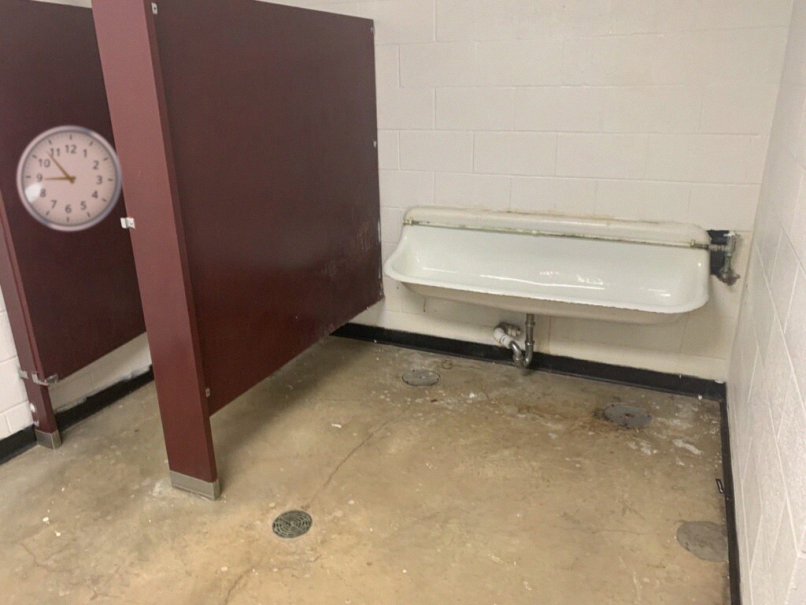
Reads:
{"hour": 8, "minute": 53}
